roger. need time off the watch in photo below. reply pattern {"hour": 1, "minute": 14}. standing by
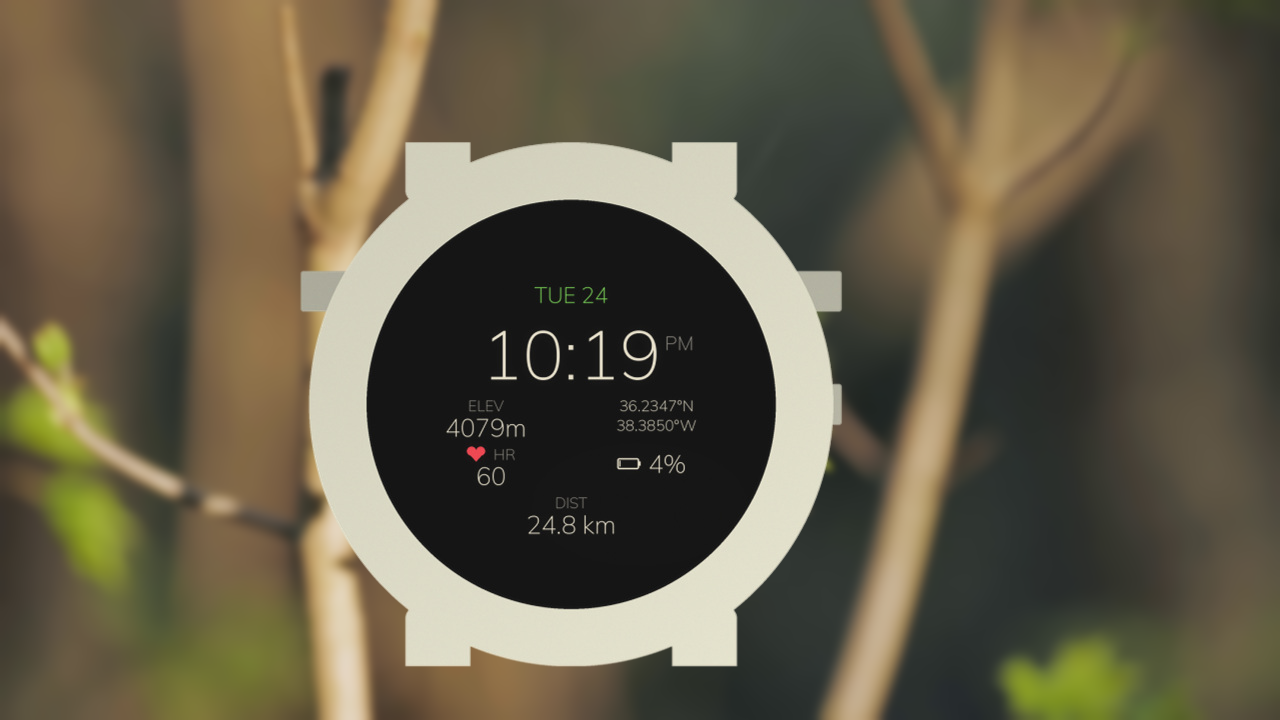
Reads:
{"hour": 10, "minute": 19}
